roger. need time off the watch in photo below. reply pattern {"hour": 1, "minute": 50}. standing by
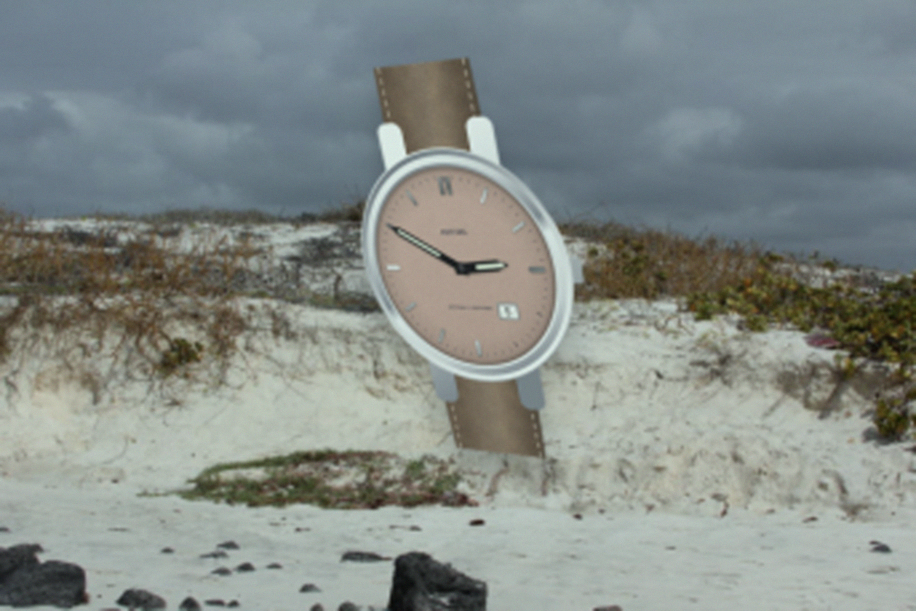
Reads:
{"hour": 2, "minute": 50}
